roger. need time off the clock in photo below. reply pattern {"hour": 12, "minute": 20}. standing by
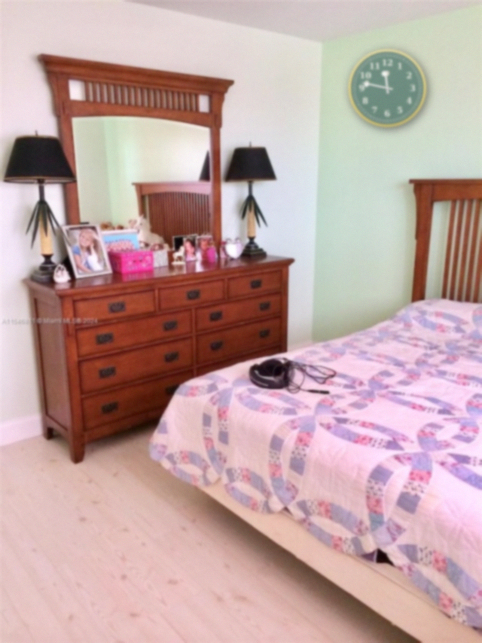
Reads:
{"hour": 11, "minute": 47}
